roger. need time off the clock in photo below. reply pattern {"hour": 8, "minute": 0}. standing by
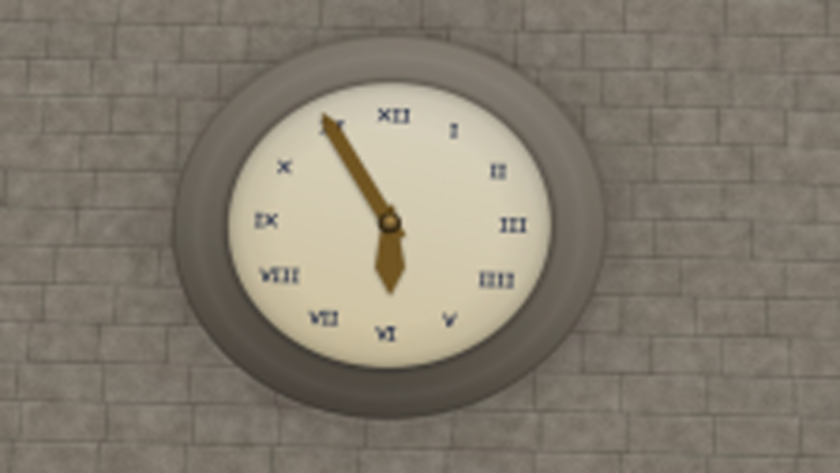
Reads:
{"hour": 5, "minute": 55}
